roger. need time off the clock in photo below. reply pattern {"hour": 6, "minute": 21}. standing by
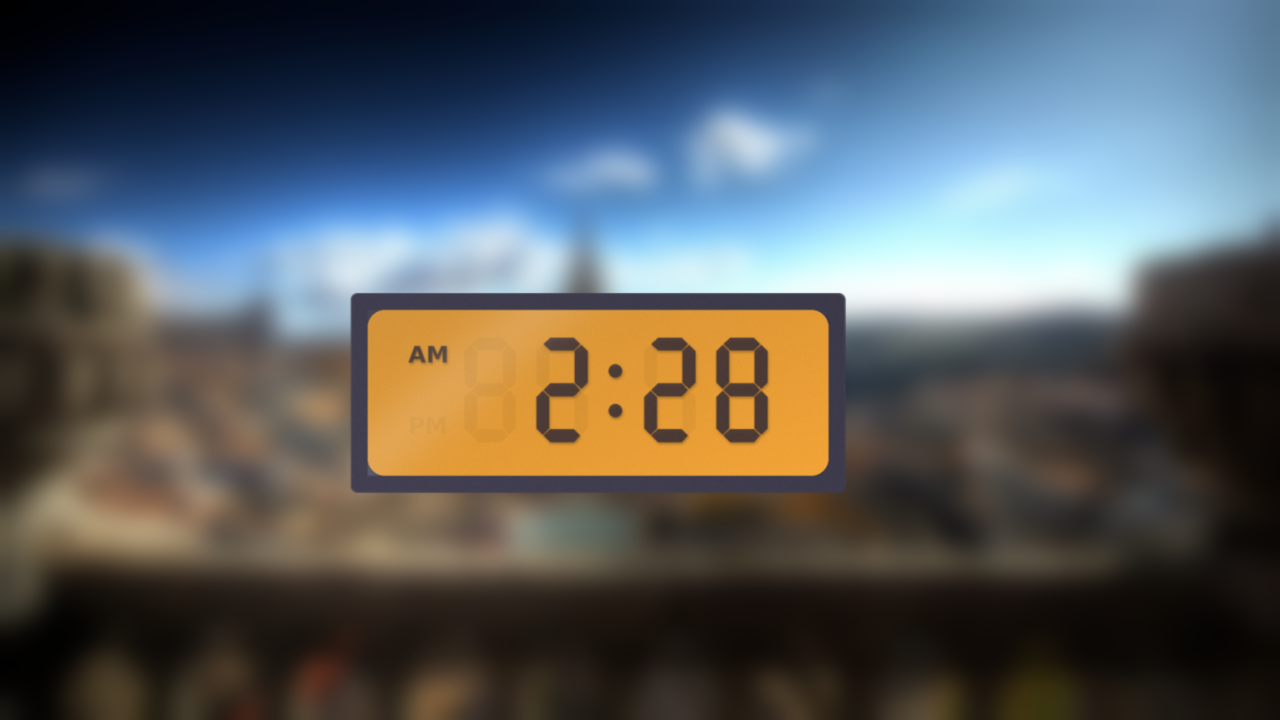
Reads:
{"hour": 2, "minute": 28}
